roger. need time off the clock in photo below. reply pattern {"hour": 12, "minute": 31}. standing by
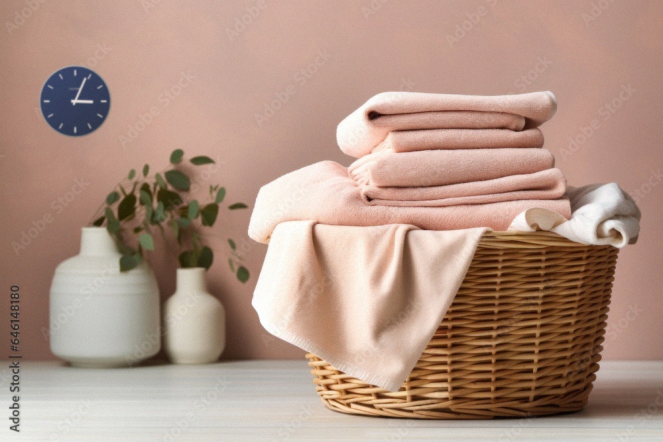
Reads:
{"hour": 3, "minute": 4}
